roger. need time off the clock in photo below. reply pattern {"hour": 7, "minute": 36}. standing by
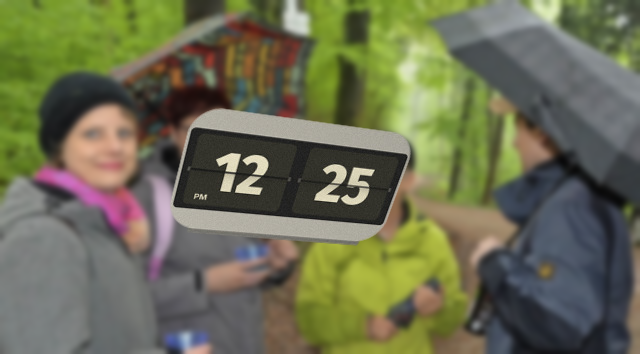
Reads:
{"hour": 12, "minute": 25}
